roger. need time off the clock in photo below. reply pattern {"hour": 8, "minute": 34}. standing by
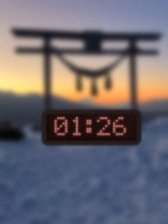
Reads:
{"hour": 1, "minute": 26}
